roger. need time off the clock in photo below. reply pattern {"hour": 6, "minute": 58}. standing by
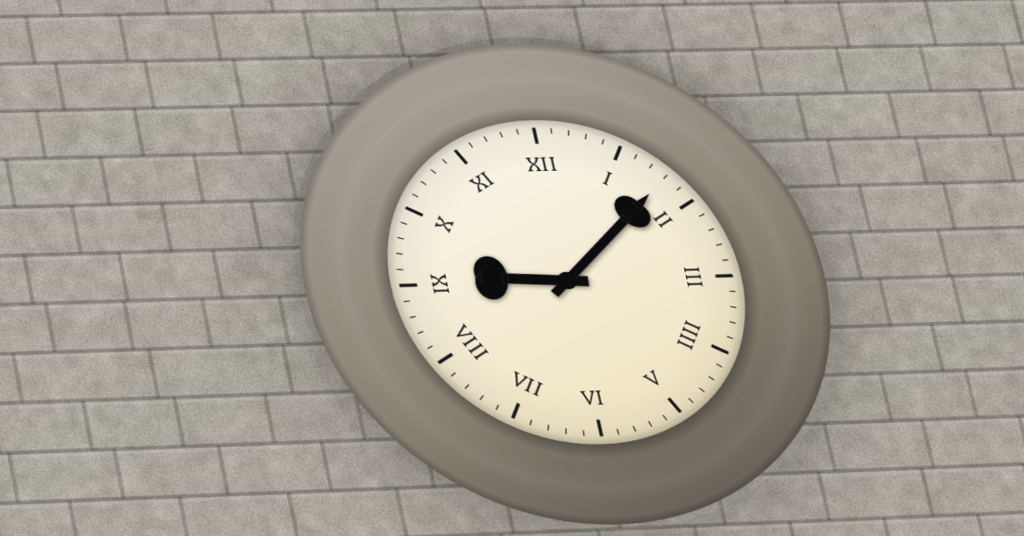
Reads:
{"hour": 9, "minute": 8}
